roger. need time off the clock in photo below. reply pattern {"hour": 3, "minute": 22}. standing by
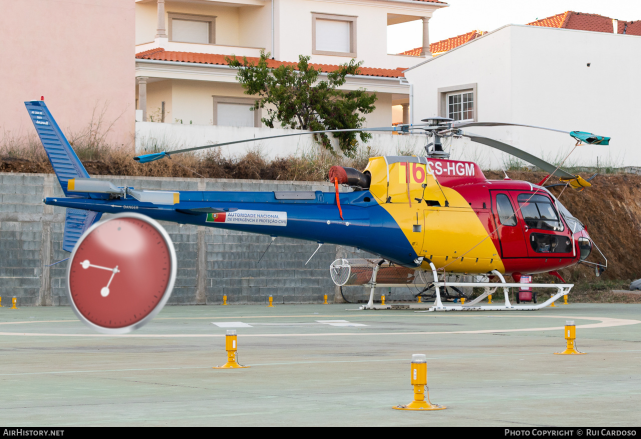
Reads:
{"hour": 6, "minute": 47}
